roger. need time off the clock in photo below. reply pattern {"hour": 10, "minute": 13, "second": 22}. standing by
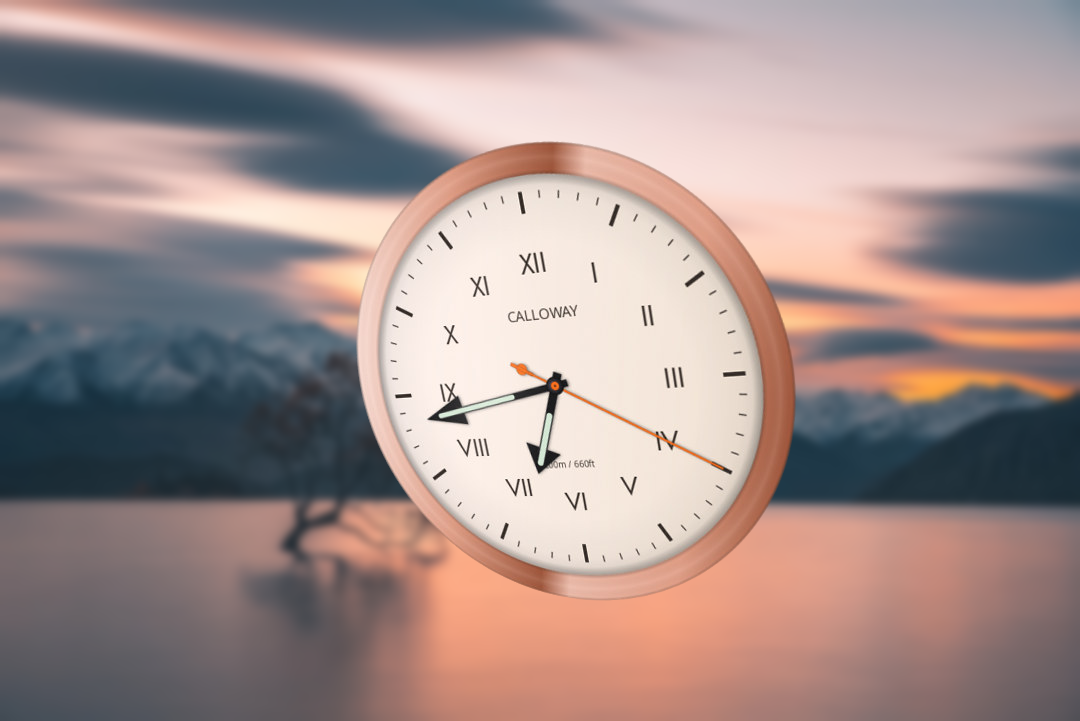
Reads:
{"hour": 6, "minute": 43, "second": 20}
